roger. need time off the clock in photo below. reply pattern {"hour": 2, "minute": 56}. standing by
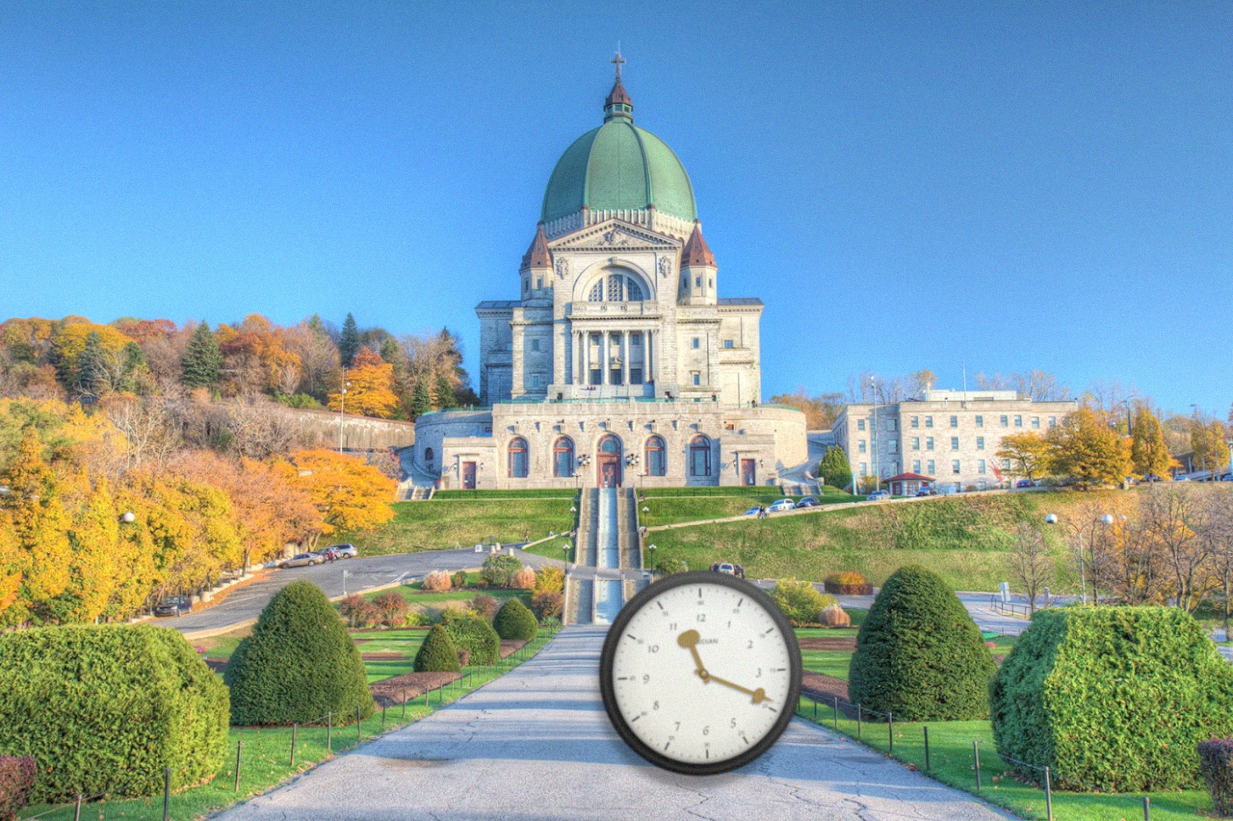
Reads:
{"hour": 11, "minute": 19}
